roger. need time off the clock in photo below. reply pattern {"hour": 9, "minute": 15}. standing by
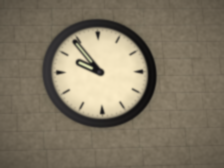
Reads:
{"hour": 9, "minute": 54}
